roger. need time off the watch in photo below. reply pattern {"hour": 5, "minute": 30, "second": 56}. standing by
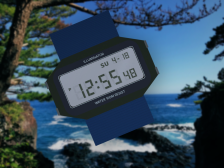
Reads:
{"hour": 12, "minute": 55, "second": 48}
